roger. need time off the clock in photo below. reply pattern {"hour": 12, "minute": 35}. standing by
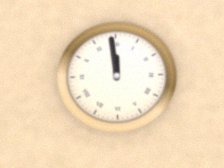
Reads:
{"hour": 11, "minute": 59}
